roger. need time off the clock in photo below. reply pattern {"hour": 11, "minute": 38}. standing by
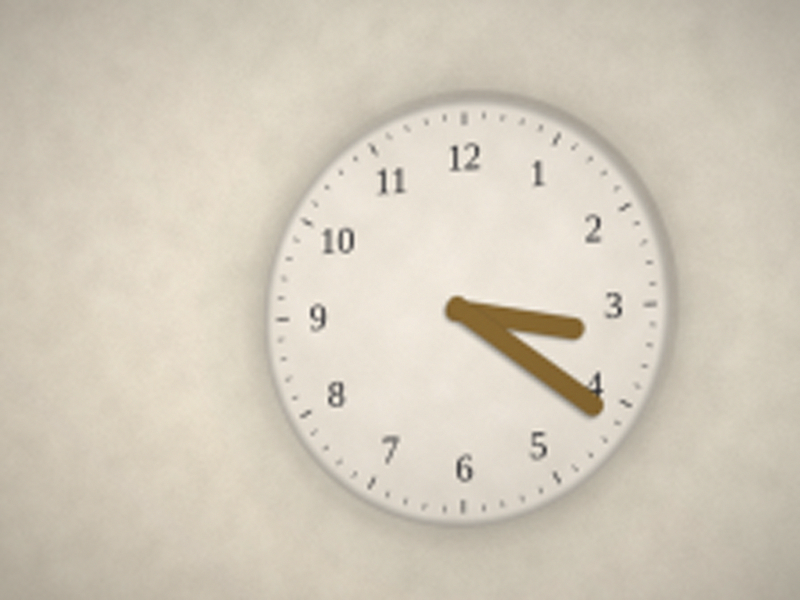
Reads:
{"hour": 3, "minute": 21}
